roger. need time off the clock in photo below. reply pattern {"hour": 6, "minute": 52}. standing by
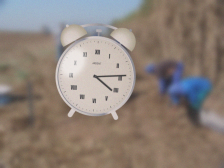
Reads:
{"hour": 4, "minute": 14}
